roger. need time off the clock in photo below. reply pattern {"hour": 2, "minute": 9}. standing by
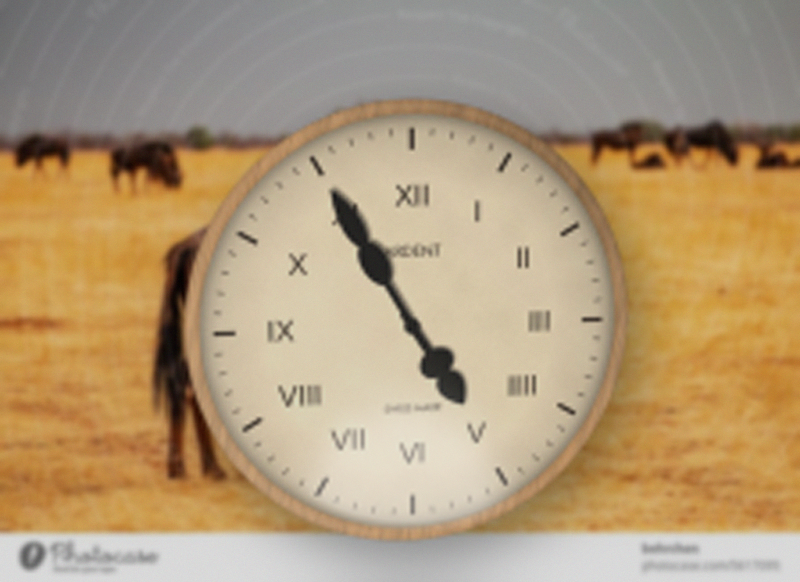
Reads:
{"hour": 4, "minute": 55}
